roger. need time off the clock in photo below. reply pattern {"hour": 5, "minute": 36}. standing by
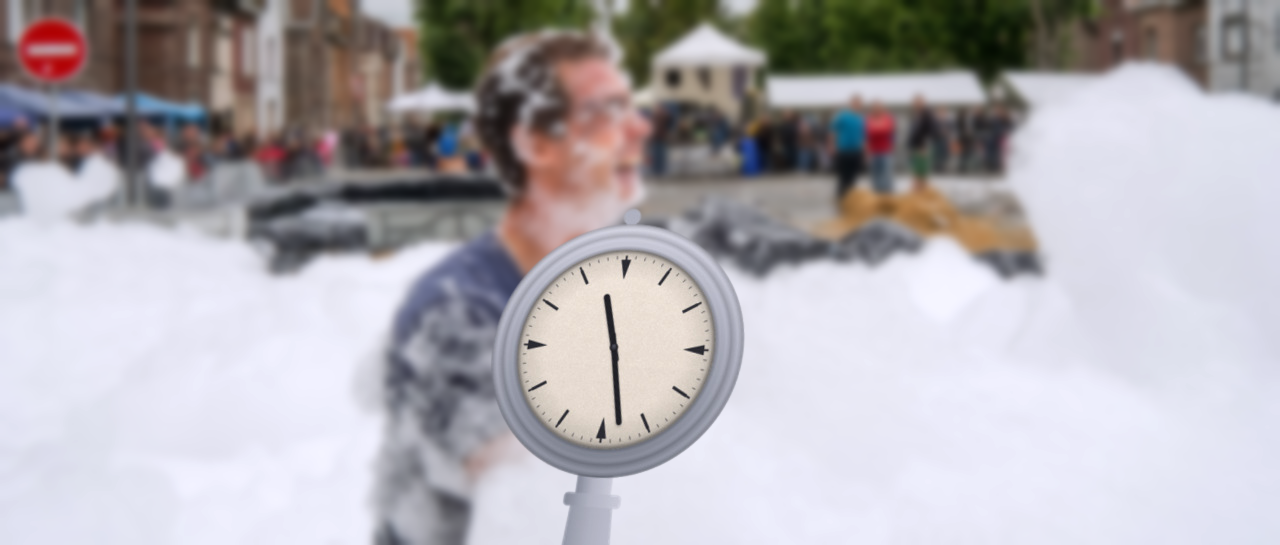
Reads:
{"hour": 11, "minute": 28}
